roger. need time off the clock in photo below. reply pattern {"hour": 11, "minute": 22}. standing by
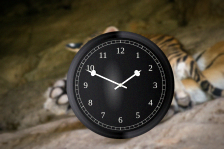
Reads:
{"hour": 1, "minute": 49}
